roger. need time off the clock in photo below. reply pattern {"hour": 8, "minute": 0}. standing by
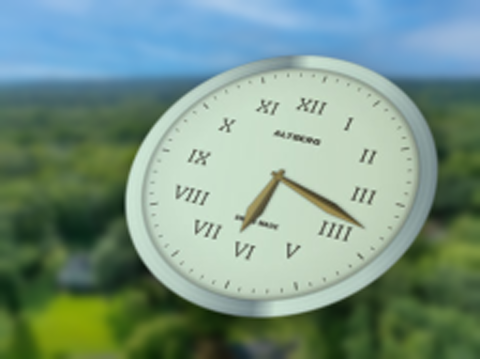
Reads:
{"hour": 6, "minute": 18}
